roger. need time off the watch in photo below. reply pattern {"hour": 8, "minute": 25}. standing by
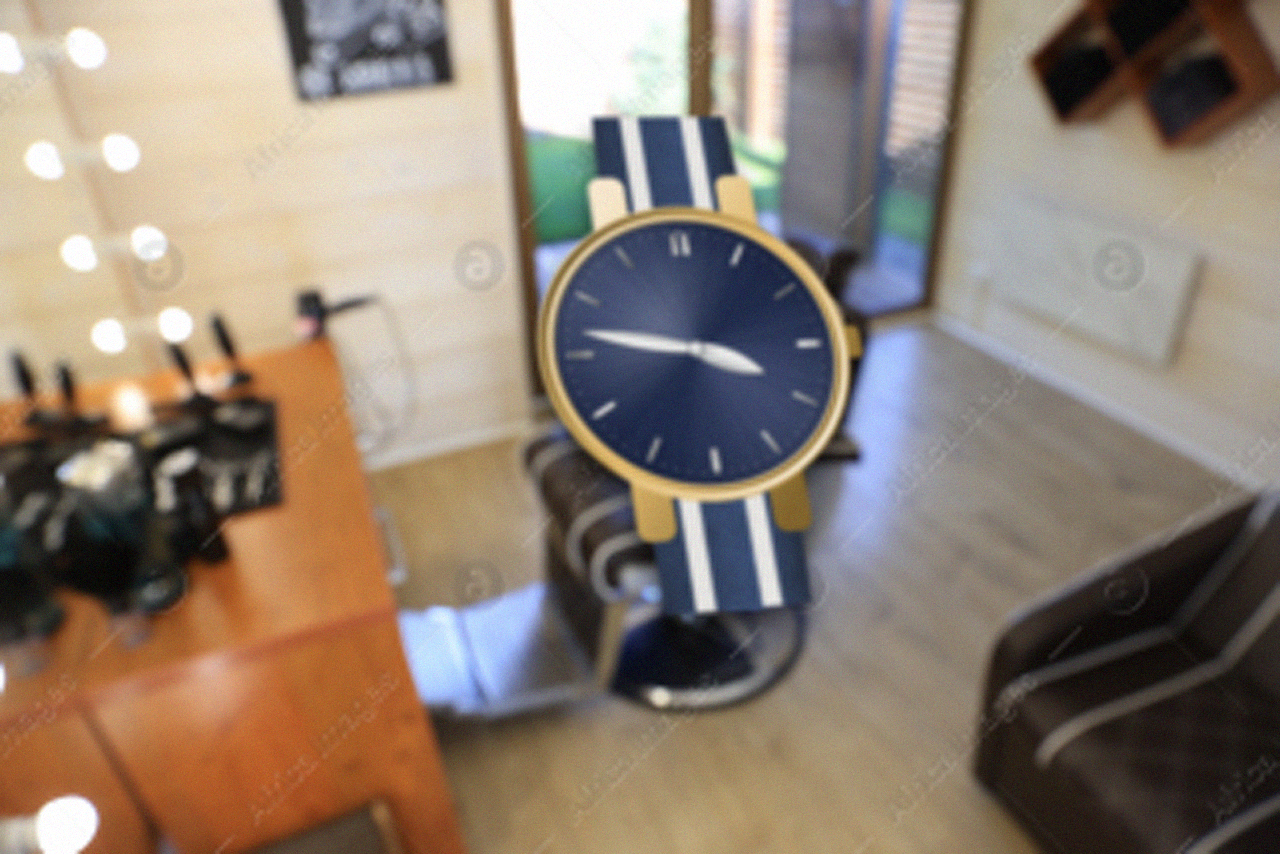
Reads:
{"hour": 3, "minute": 47}
